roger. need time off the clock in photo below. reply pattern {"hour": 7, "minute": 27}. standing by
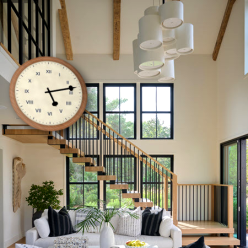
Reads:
{"hour": 5, "minute": 13}
